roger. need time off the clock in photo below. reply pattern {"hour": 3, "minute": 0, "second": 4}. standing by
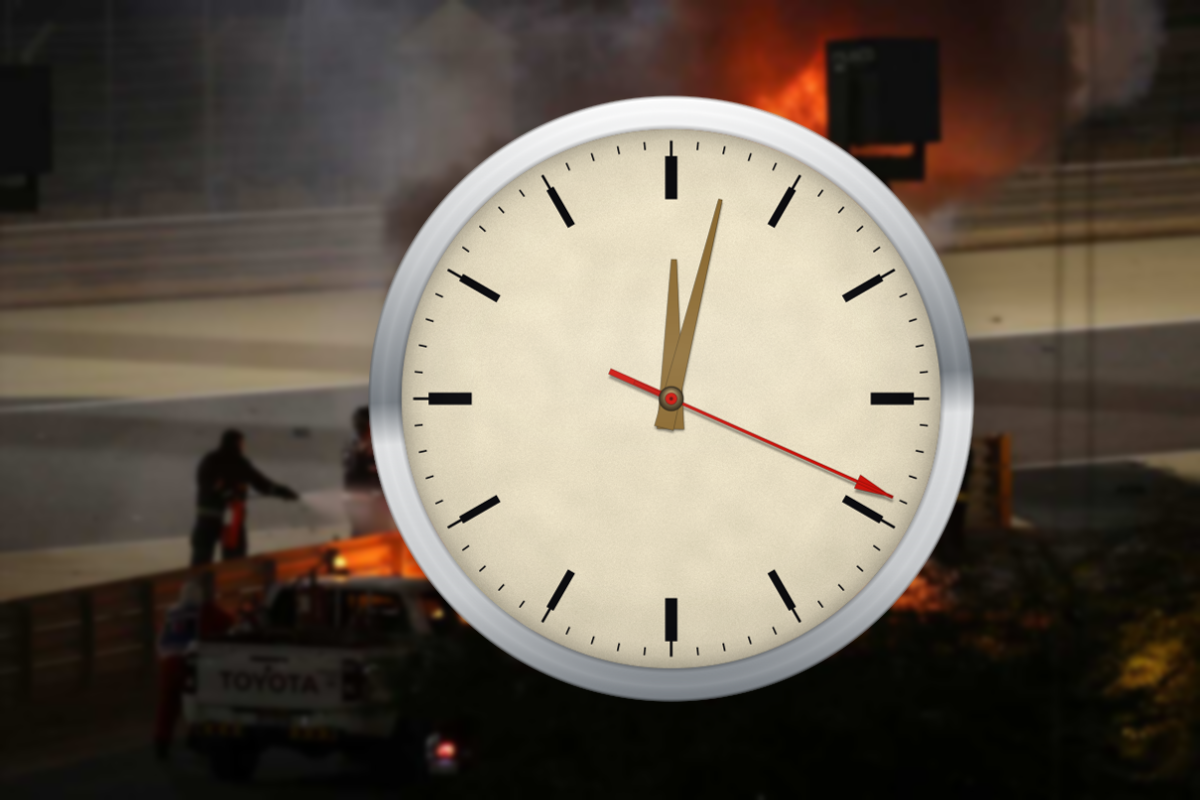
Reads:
{"hour": 12, "minute": 2, "second": 19}
